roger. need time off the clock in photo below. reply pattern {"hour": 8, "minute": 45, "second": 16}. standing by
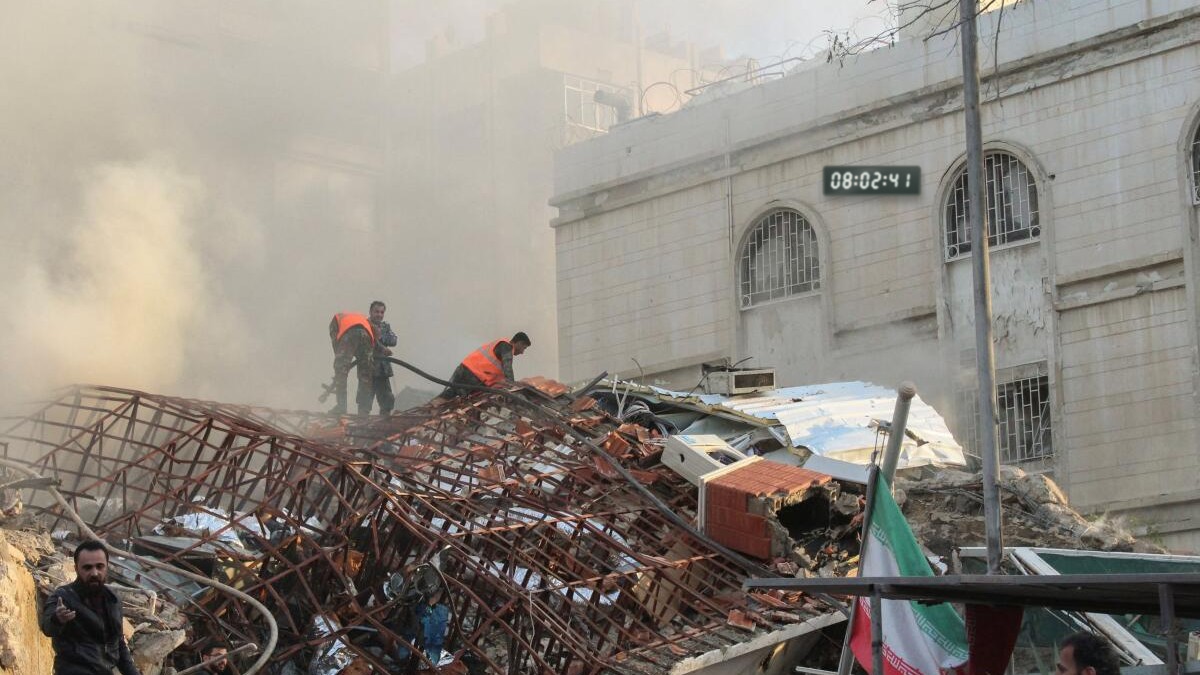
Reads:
{"hour": 8, "minute": 2, "second": 41}
